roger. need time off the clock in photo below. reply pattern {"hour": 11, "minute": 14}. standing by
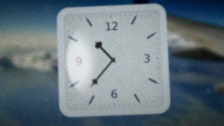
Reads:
{"hour": 10, "minute": 37}
